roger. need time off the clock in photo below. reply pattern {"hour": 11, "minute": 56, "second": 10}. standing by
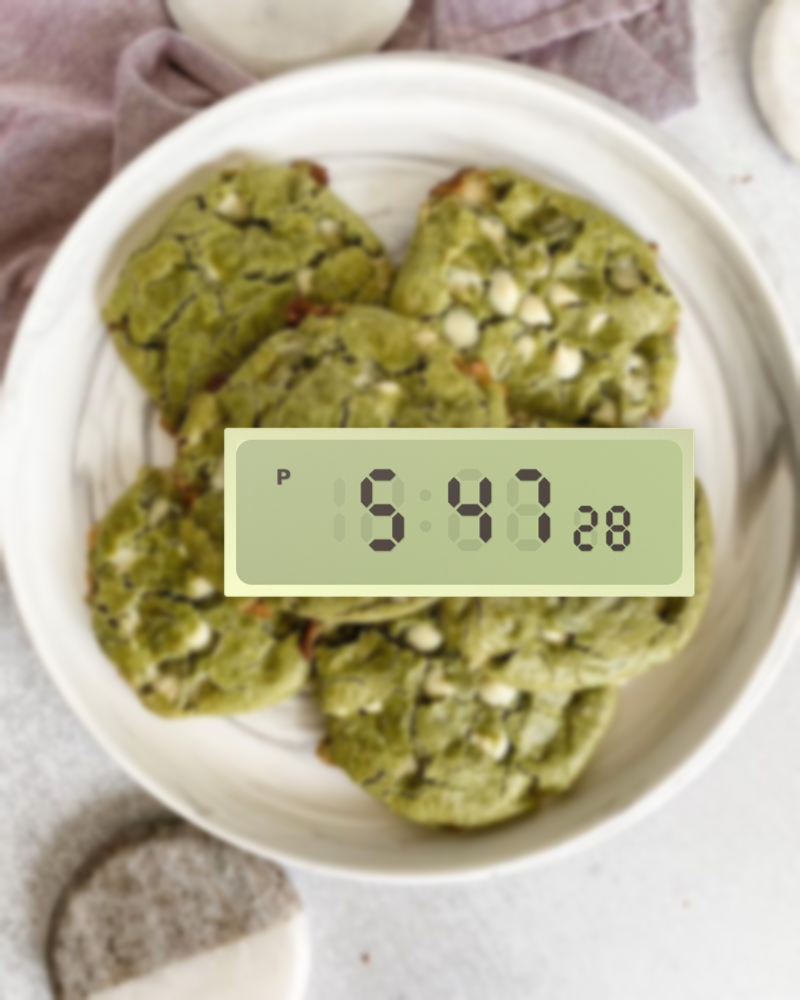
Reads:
{"hour": 5, "minute": 47, "second": 28}
